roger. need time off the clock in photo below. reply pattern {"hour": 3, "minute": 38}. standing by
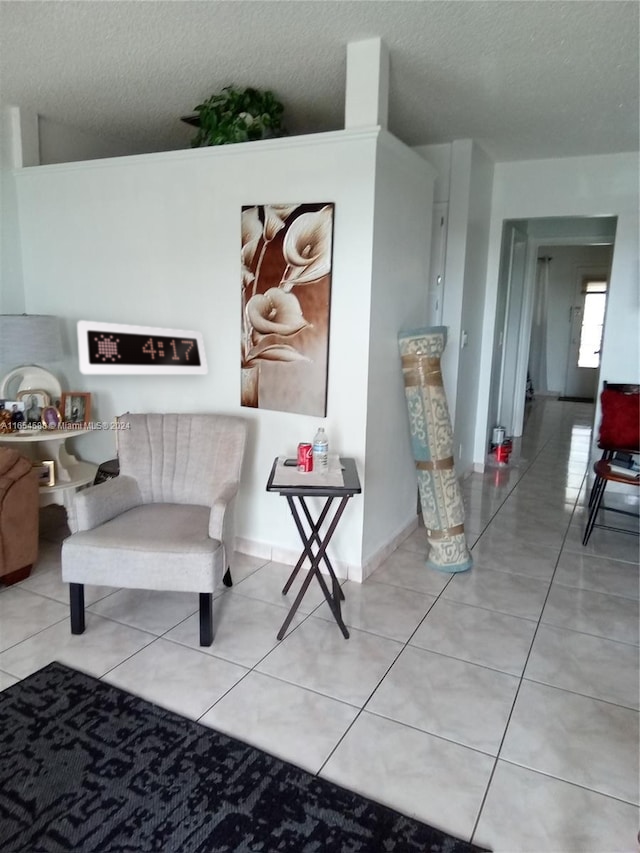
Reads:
{"hour": 4, "minute": 17}
